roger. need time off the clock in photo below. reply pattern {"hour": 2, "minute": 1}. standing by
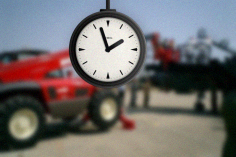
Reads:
{"hour": 1, "minute": 57}
